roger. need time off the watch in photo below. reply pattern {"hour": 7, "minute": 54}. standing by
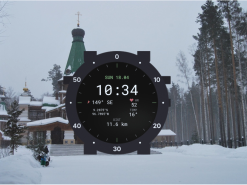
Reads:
{"hour": 10, "minute": 34}
